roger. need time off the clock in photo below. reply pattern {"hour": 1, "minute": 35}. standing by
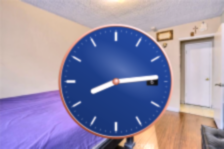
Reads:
{"hour": 8, "minute": 14}
